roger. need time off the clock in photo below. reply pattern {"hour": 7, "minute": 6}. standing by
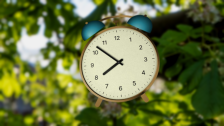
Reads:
{"hour": 7, "minute": 52}
